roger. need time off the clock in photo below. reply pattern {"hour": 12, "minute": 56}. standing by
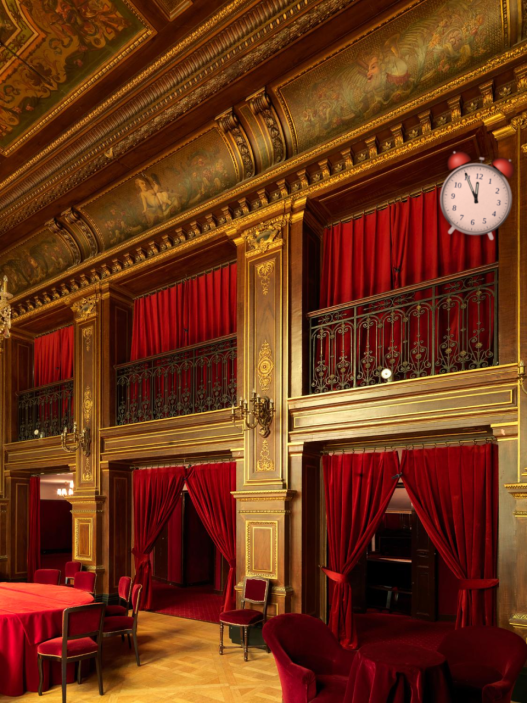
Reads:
{"hour": 11, "minute": 55}
